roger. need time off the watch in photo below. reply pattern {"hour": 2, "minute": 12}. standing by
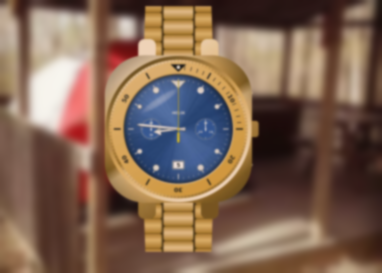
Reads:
{"hour": 8, "minute": 46}
